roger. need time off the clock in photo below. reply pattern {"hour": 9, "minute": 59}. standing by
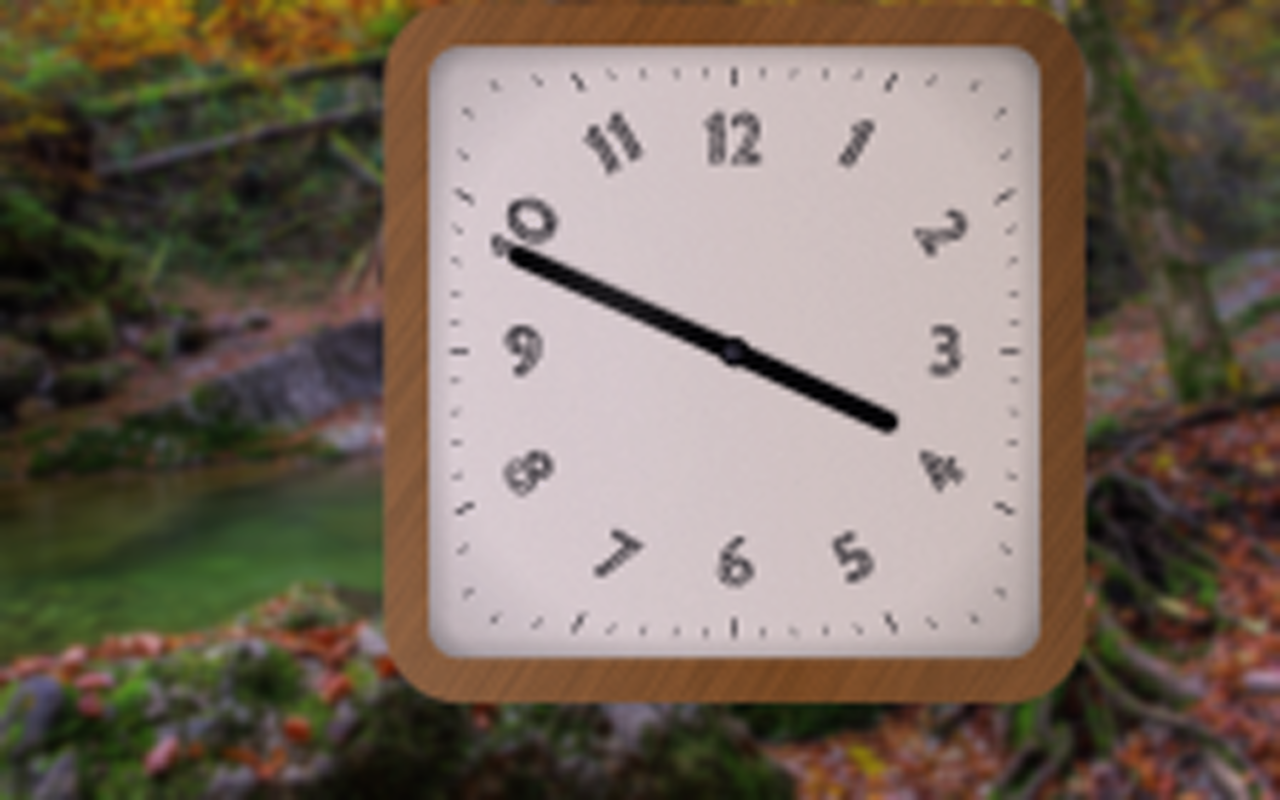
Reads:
{"hour": 3, "minute": 49}
